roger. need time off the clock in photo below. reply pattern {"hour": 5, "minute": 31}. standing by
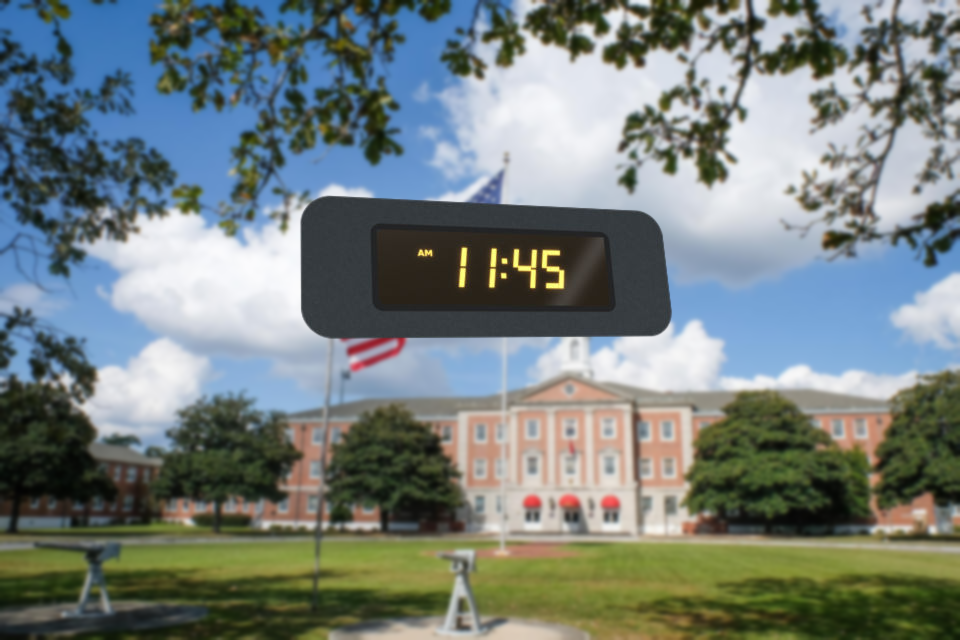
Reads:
{"hour": 11, "minute": 45}
